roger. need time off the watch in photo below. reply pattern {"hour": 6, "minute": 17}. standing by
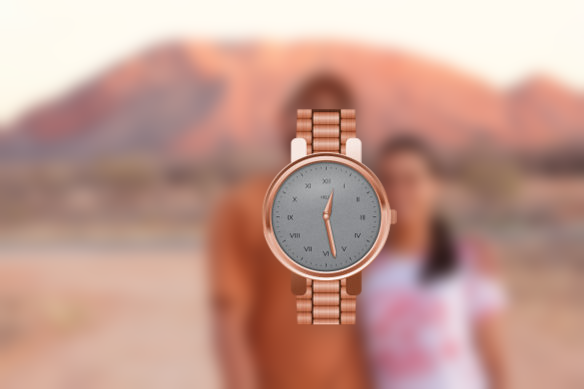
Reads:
{"hour": 12, "minute": 28}
